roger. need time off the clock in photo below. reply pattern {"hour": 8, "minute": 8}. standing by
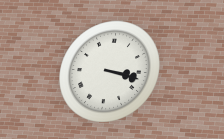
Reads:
{"hour": 3, "minute": 17}
